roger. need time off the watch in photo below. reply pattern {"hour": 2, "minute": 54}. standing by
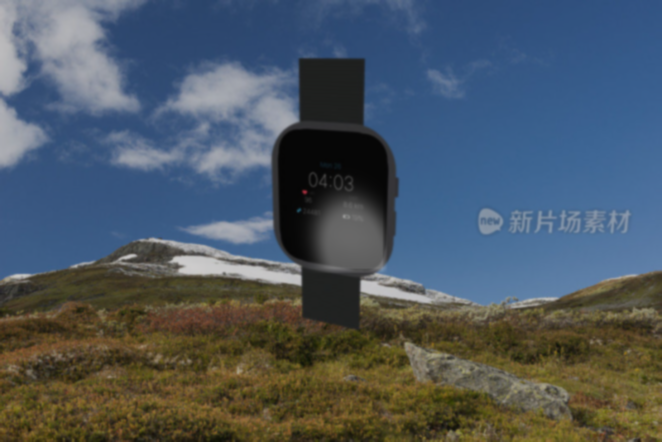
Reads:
{"hour": 4, "minute": 3}
